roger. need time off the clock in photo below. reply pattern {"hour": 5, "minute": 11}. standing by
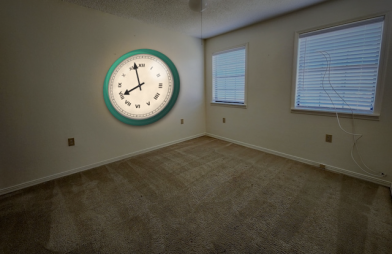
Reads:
{"hour": 7, "minute": 57}
